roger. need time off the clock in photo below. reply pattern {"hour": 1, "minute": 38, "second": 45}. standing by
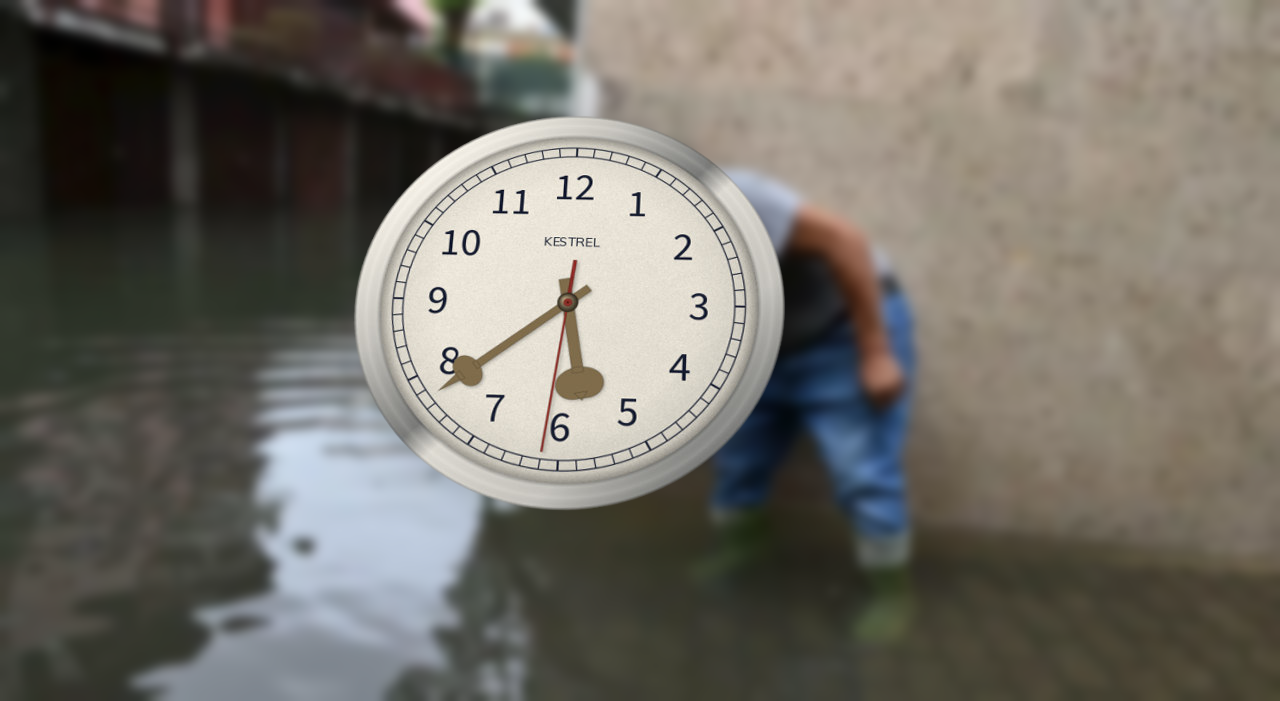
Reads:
{"hour": 5, "minute": 38, "second": 31}
